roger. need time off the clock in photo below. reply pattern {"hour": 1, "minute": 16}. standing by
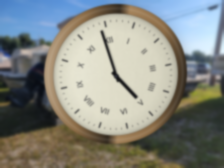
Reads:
{"hour": 4, "minute": 59}
